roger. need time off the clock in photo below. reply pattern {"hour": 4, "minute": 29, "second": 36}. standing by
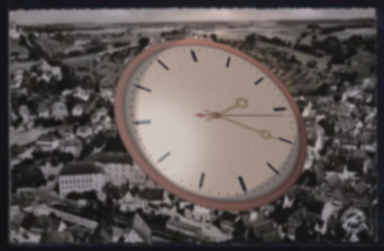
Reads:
{"hour": 2, "minute": 20, "second": 16}
